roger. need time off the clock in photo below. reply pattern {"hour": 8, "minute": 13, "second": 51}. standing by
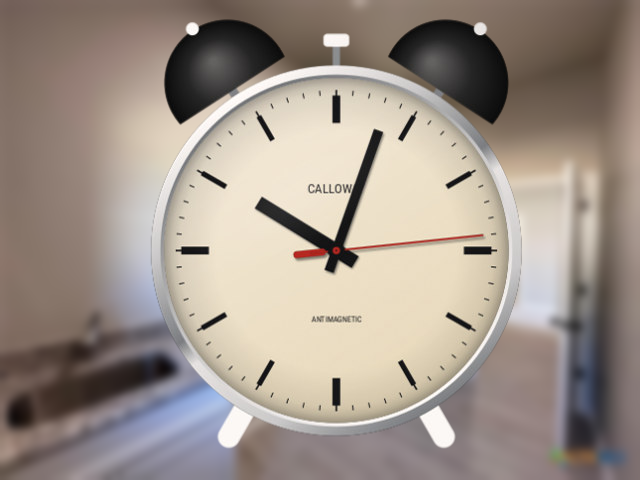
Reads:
{"hour": 10, "minute": 3, "second": 14}
